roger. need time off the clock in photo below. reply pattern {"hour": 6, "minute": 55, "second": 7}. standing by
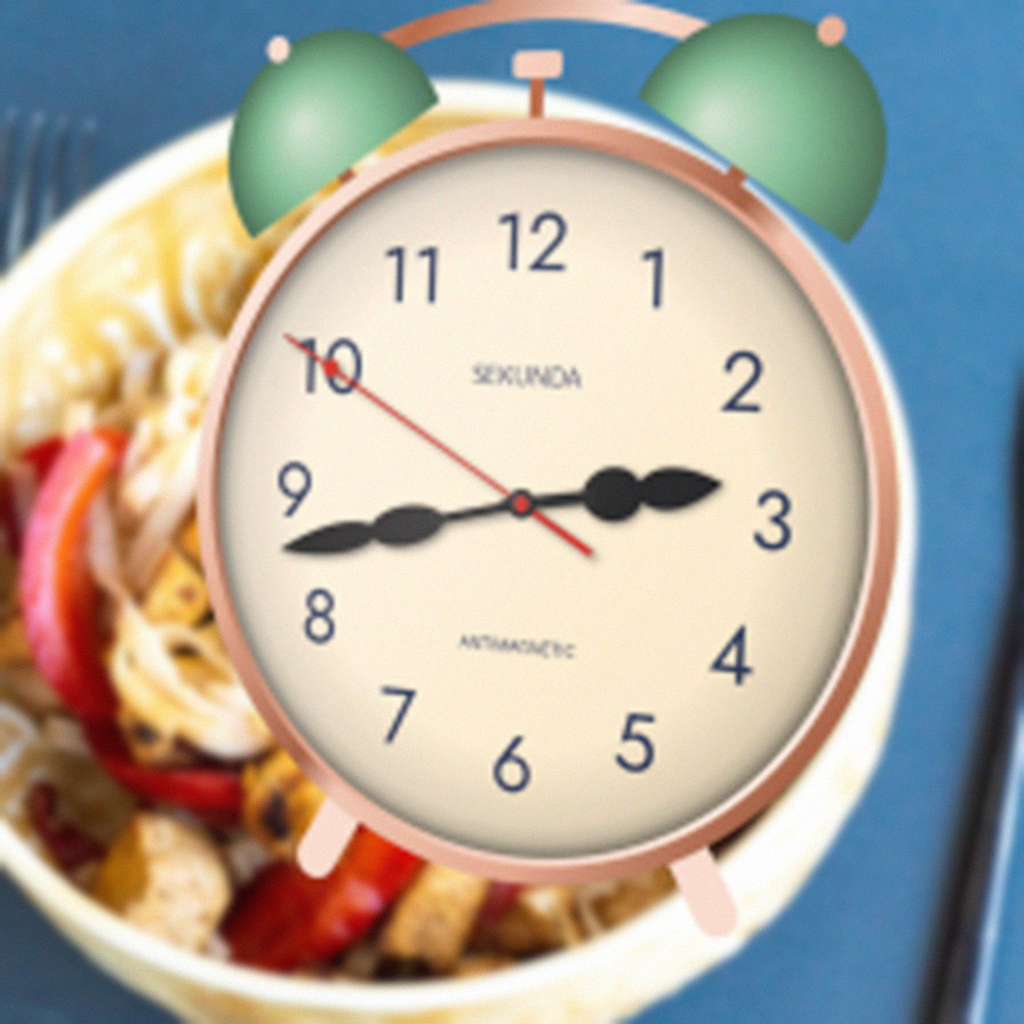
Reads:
{"hour": 2, "minute": 42, "second": 50}
